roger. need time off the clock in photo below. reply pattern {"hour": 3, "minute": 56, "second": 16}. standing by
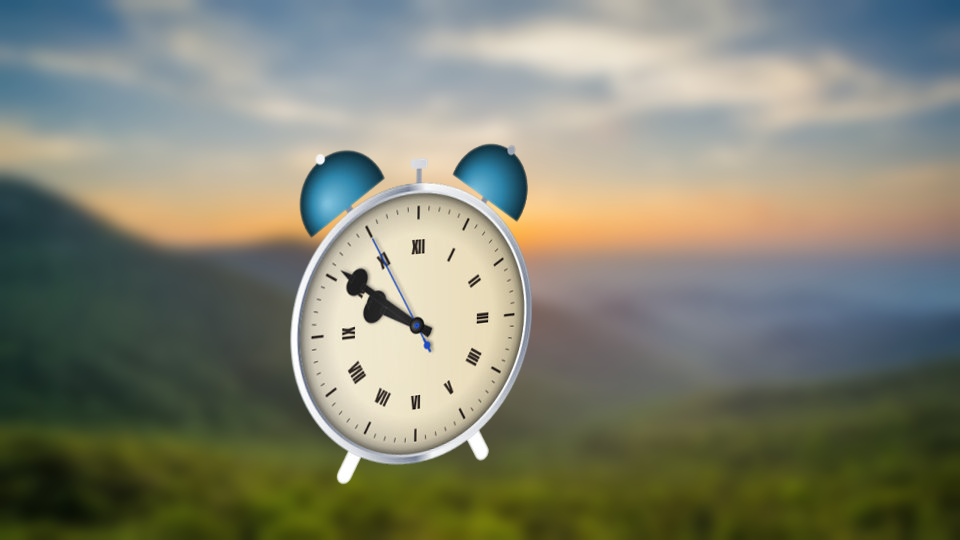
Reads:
{"hour": 9, "minute": 50, "second": 55}
